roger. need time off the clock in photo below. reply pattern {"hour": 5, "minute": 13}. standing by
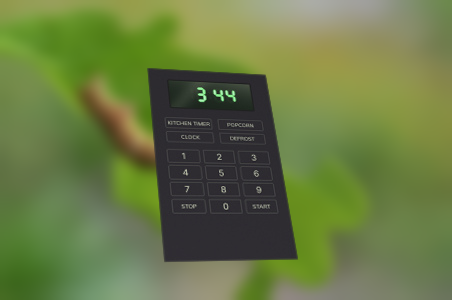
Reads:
{"hour": 3, "minute": 44}
